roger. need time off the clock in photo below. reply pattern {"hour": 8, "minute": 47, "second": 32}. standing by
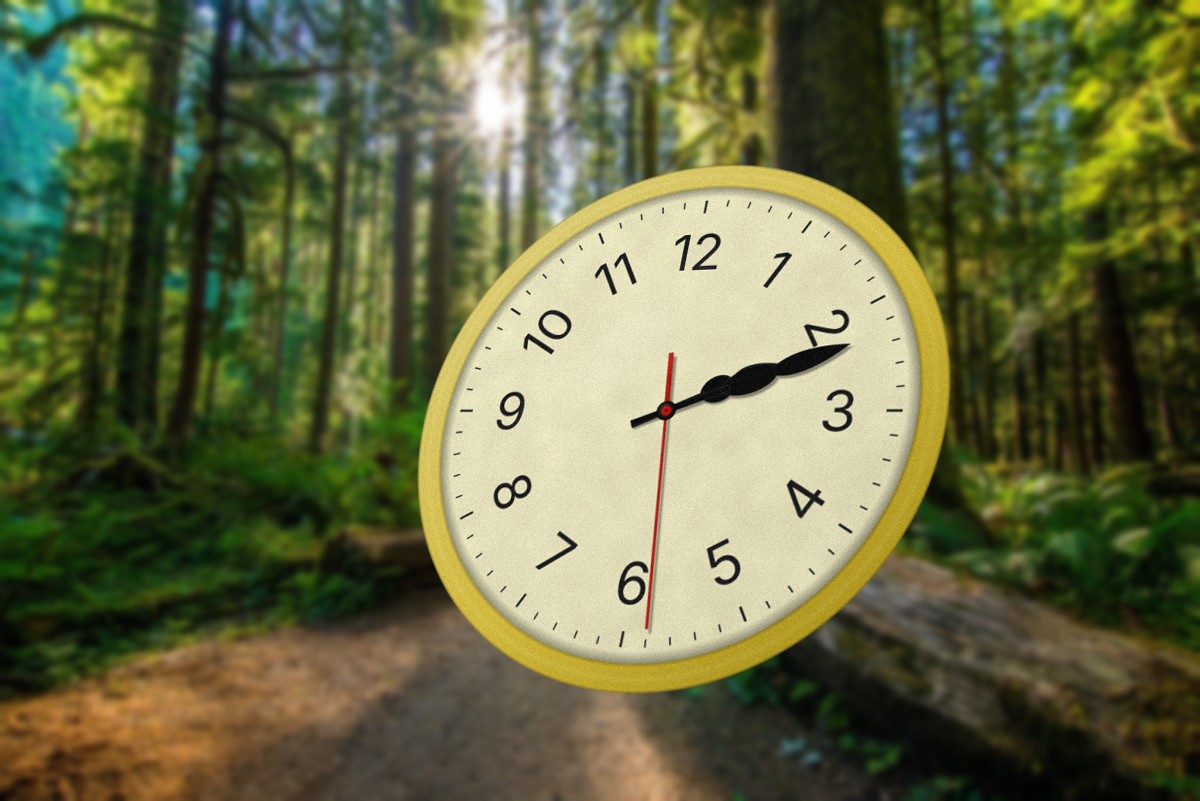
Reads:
{"hour": 2, "minute": 11, "second": 29}
